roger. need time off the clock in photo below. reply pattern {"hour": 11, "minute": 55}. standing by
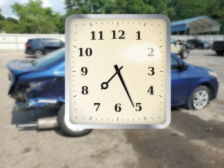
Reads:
{"hour": 7, "minute": 26}
